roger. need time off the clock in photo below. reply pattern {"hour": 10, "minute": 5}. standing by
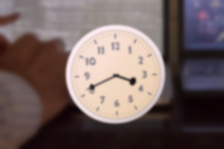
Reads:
{"hour": 3, "minute": 41}
